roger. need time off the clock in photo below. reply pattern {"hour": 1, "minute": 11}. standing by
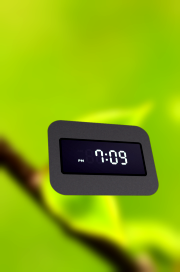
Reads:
{"hour": 7, "minute": 9}
